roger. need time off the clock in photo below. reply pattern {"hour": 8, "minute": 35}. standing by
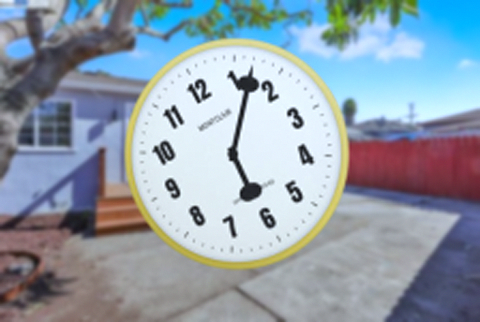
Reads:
{"hour": 6, "minute": 7}
